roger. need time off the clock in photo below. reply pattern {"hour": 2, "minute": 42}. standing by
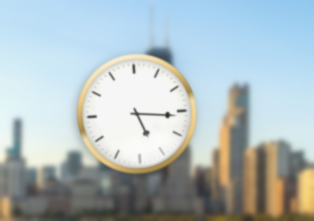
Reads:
{"hour": 5, "minute": 16}
